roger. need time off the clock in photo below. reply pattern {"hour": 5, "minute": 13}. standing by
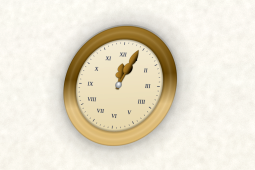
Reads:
{"hour": 12, "minute": 4}
